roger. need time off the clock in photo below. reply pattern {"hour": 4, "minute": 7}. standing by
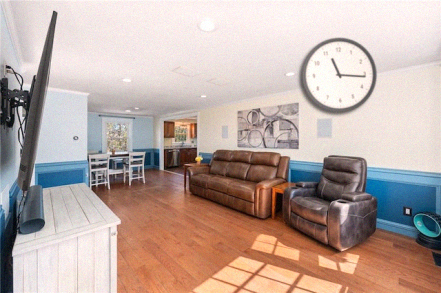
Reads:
{"hour": 11, "minute": 16}
